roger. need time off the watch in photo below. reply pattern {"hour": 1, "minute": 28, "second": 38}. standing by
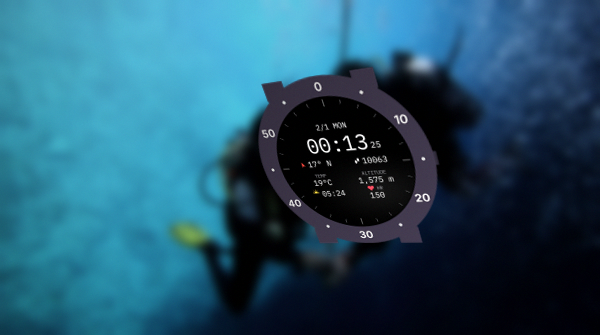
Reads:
{"hour": 0, "minute": 13, "second": 25}
